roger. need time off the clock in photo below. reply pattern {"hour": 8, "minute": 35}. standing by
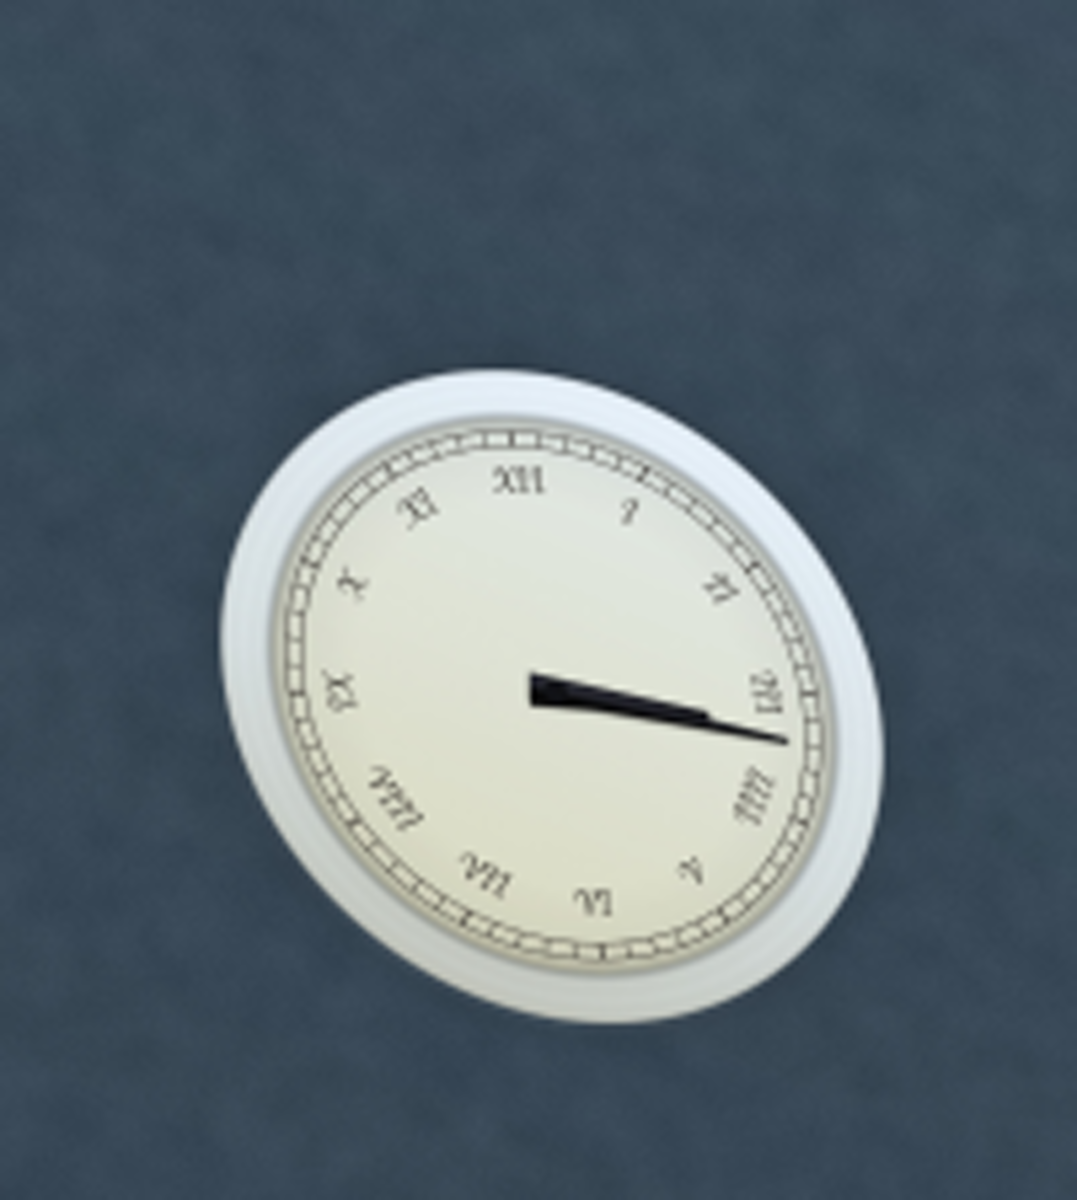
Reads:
{"hour": 3, "minute": 17}
